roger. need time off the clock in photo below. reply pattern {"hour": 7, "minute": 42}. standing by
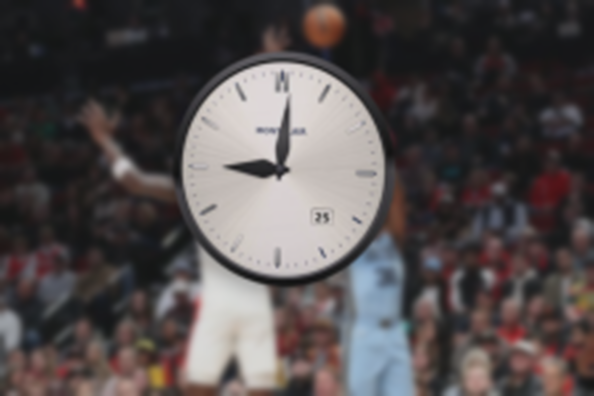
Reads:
{"hour": 9, "minute": 1}
